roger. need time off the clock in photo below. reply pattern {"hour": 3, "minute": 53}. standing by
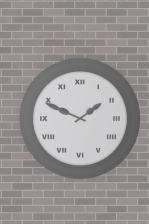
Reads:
{"hour": 1, "minute": 49}
